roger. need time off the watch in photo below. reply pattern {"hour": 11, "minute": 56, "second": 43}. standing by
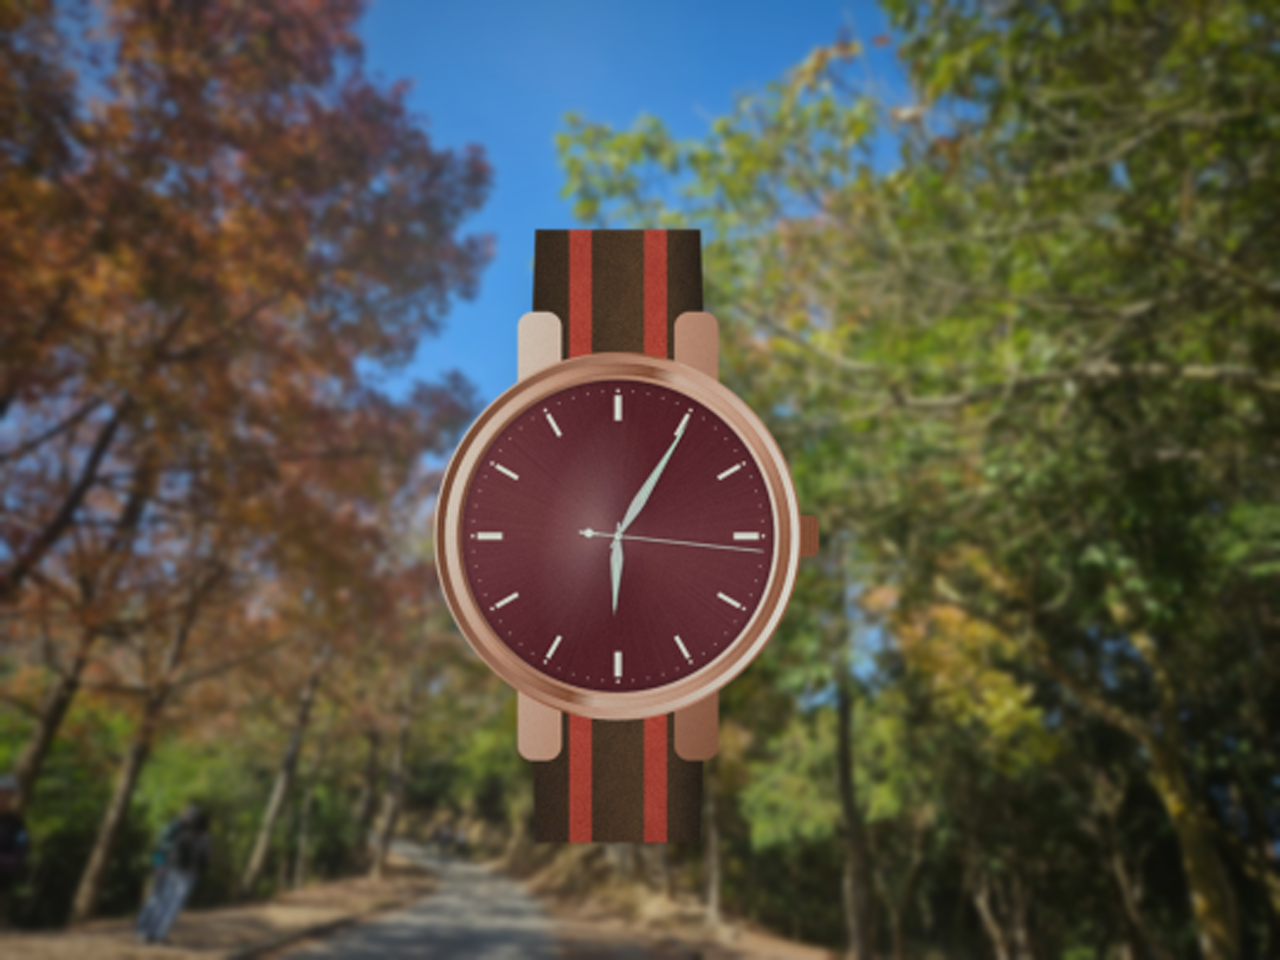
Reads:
{"hour": 6, "minute": 5, "second": 16}
